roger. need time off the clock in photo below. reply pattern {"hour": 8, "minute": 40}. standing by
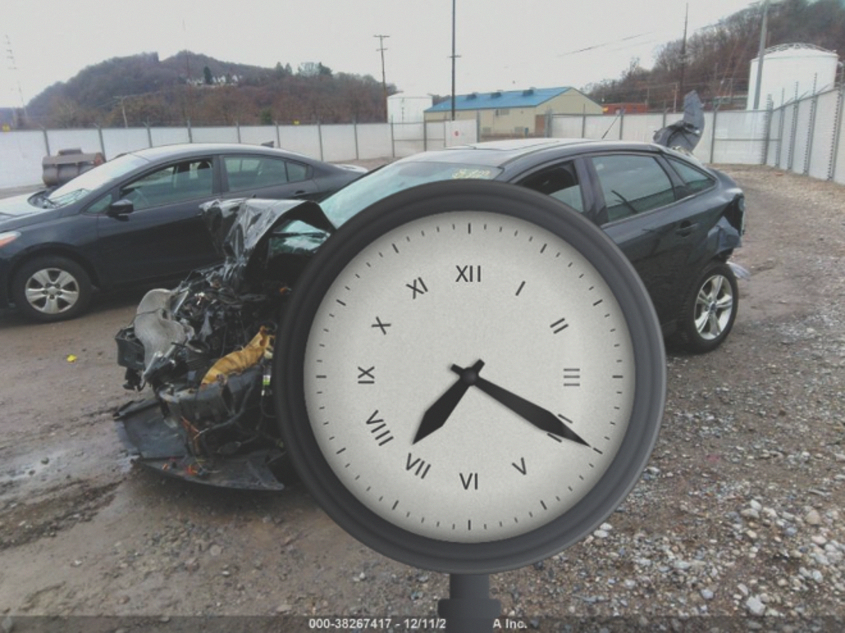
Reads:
{"hour": 7, "minute": 20}
